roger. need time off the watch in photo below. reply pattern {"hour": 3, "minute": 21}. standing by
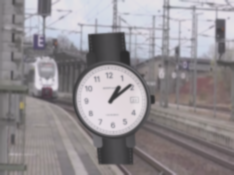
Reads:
{"hour": 1, "minute": 9}
